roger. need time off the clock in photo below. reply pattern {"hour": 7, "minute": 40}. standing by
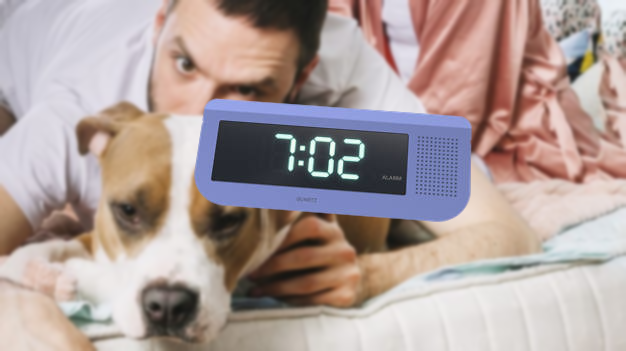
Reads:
{"hour": 7, "minute": 2}
